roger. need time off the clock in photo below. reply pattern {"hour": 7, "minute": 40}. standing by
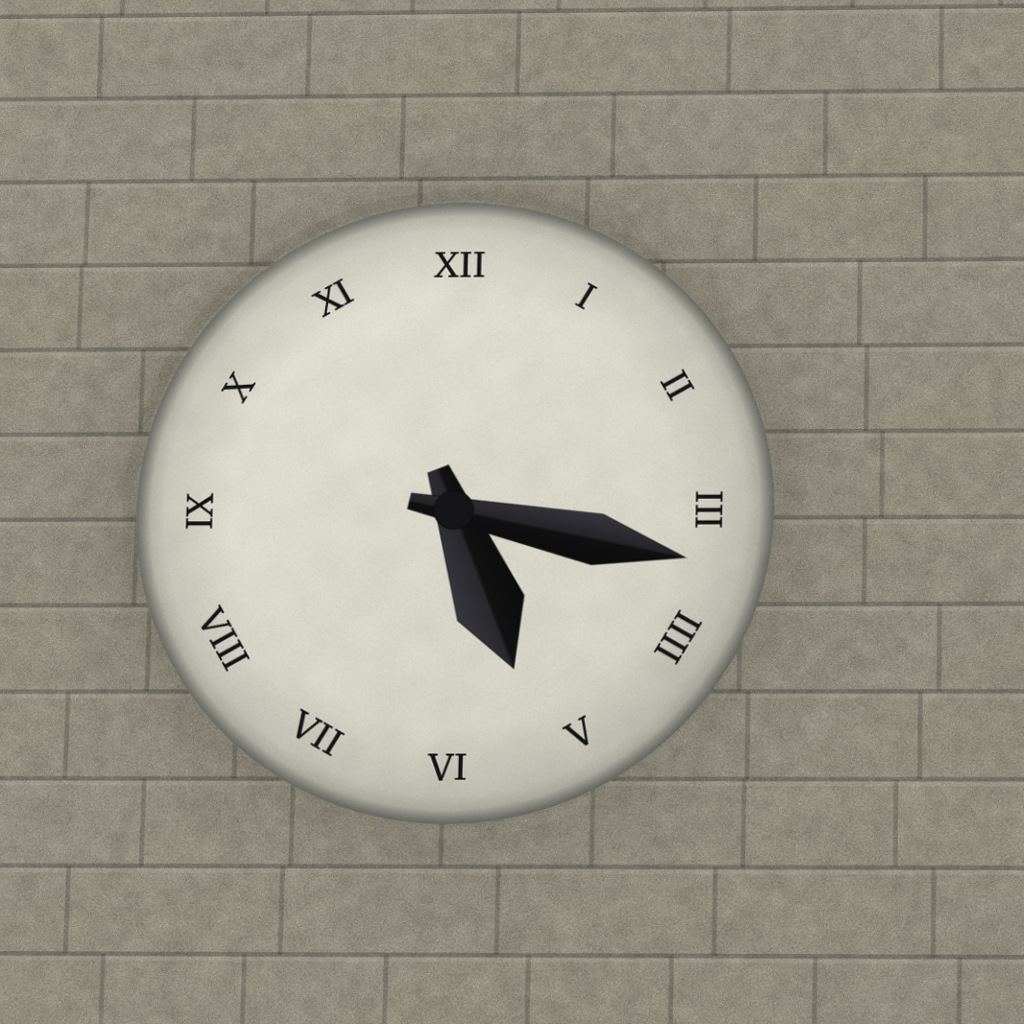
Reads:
{"hour": 5, "minute": 17}
